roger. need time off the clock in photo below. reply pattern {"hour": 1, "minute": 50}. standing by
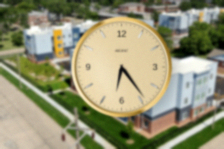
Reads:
{"hour": 6, "minute": 24}
